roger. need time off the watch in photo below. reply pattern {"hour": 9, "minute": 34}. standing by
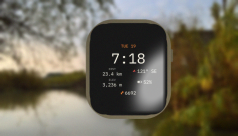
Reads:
{"hour": 7, "minute": 18}
